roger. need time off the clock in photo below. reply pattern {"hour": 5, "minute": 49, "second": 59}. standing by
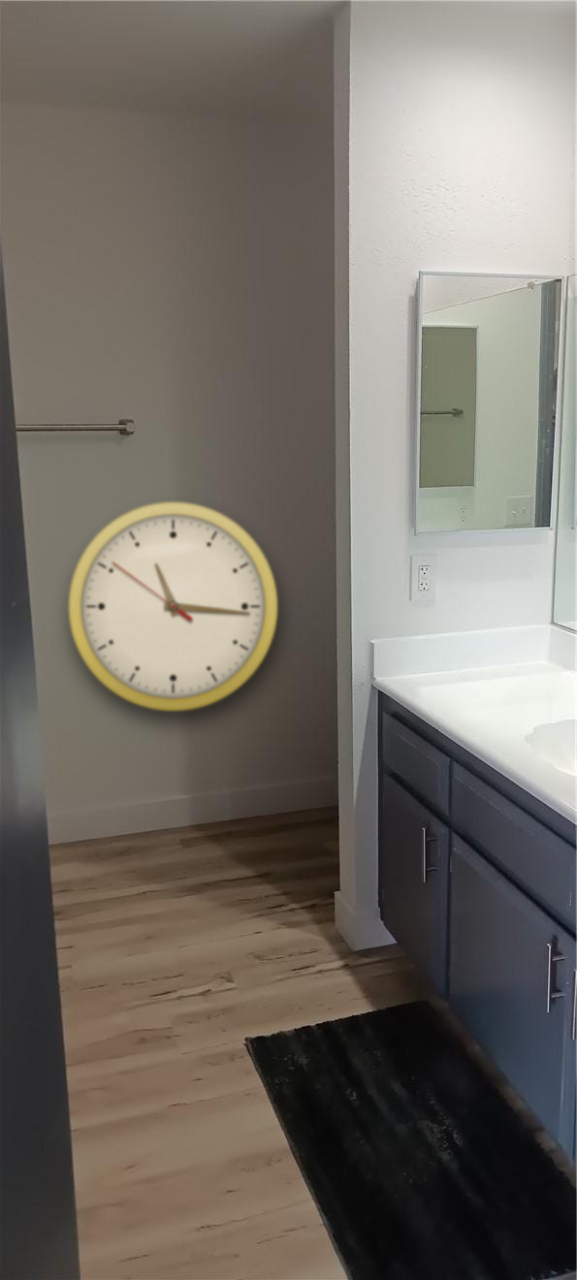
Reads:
{"hour": 11, "minute": 15, "second": 51}
